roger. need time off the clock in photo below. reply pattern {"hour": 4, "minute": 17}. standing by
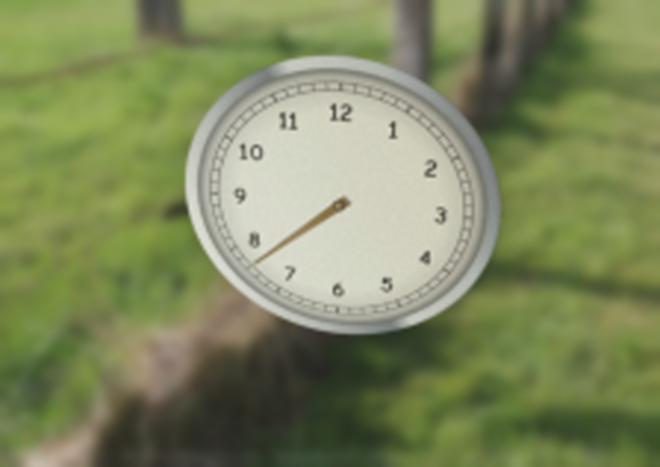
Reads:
{"hour": 7, "minute": 38}
